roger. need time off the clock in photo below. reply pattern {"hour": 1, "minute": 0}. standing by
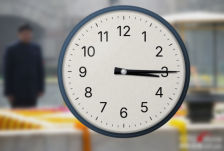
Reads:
{"hour": 3, "minute": 15}
